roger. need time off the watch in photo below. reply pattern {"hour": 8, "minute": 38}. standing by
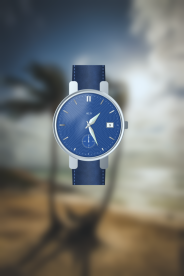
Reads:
{"hour": 1, "minute": 26}
